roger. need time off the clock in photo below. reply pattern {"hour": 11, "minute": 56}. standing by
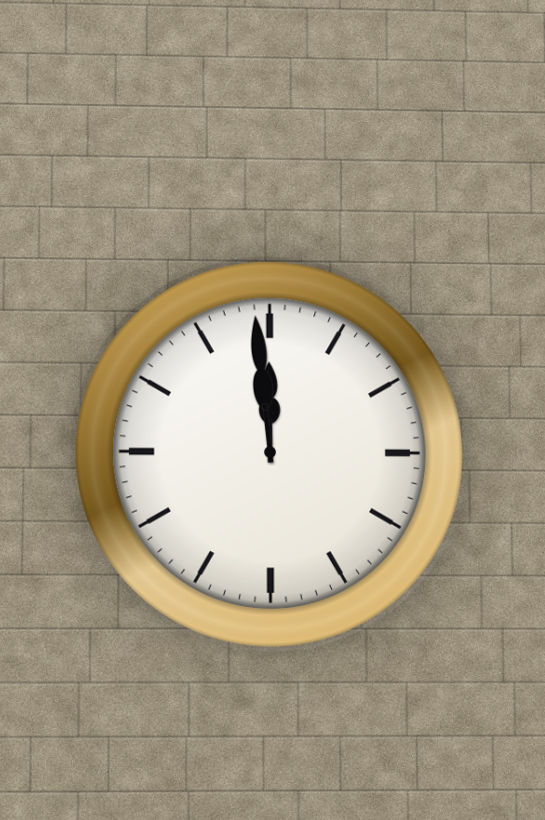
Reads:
{"hour": 11, "minute": 59}
